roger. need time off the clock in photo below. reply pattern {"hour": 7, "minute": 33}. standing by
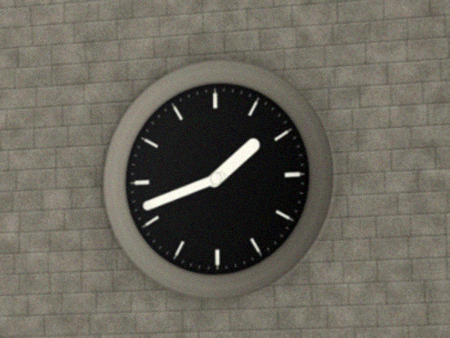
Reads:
{"hour": 1, "minute": 42}
